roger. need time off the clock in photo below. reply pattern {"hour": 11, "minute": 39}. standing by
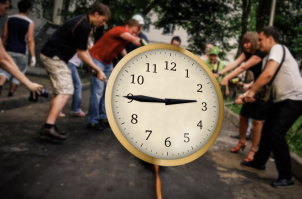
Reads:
{"hour": 2, "minute": 45}
